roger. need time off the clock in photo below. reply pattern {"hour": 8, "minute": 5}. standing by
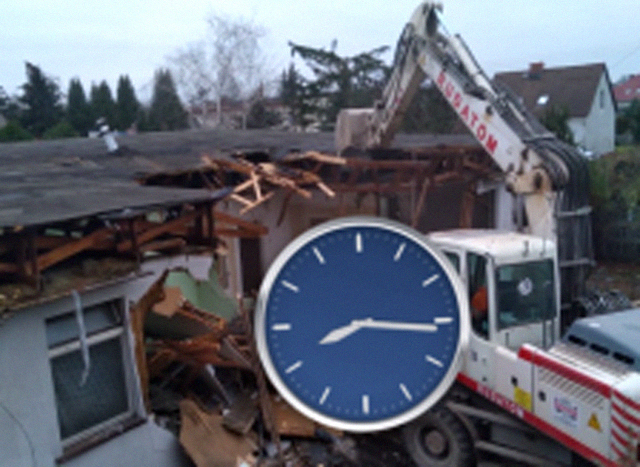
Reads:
{"hour": 8, "minute": 16}
